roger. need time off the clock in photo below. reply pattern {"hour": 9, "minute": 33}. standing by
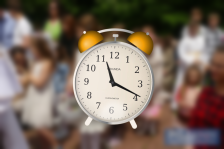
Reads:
{"hour": 11, "minute": 19}
